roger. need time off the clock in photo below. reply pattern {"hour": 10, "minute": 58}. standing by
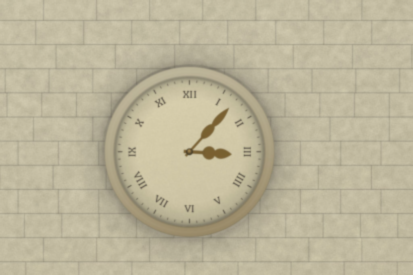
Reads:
{"hour": 3, "minute": 7}
